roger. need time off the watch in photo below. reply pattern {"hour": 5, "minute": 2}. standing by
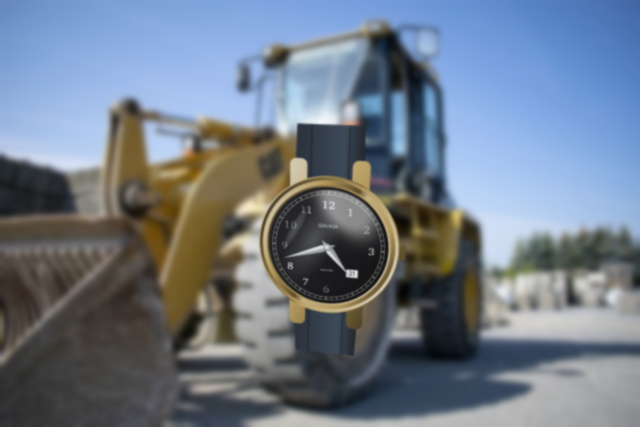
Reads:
{"hour": 4, "minute": 42}
